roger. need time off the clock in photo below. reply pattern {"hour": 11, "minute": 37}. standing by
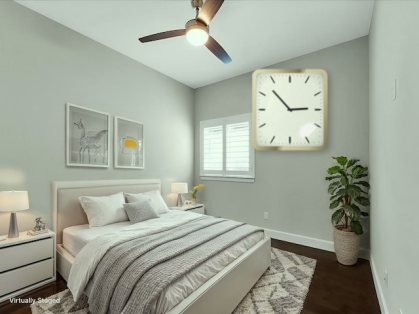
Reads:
{"hour": 2, "minute": 53}
